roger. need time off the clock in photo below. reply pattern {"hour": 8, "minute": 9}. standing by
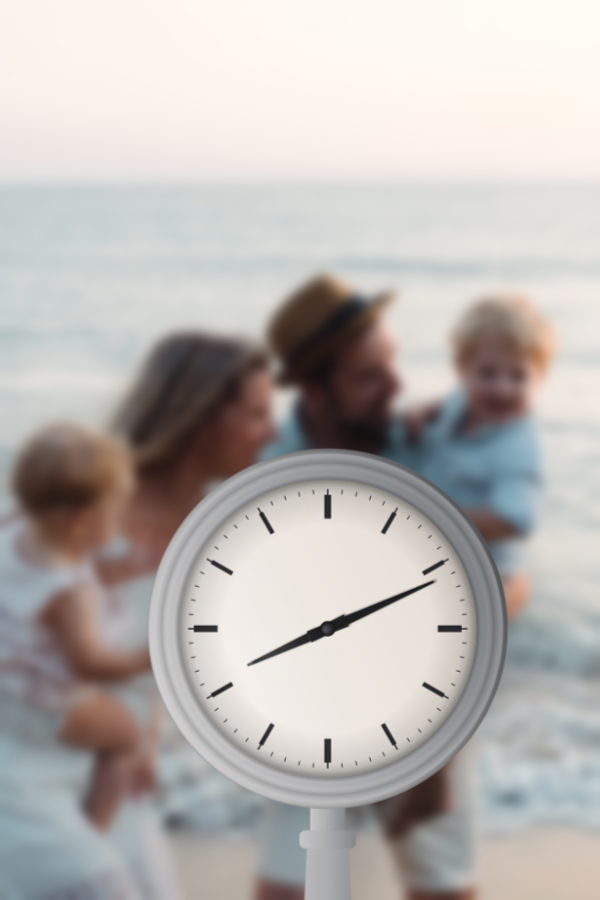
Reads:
{"hour": 8, "minute": 11}
